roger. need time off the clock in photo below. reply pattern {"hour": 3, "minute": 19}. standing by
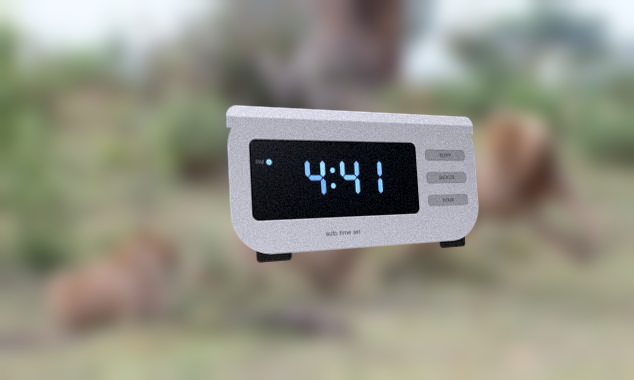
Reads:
{"hour": 4, "minute": 41}
